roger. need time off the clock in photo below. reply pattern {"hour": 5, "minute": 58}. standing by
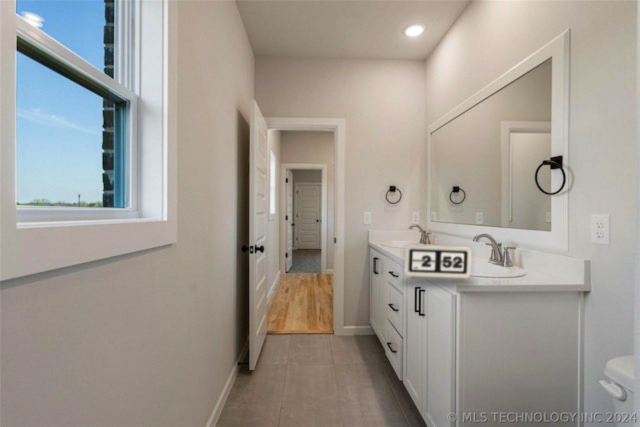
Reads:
{"hour": 2, "minute": 52}
